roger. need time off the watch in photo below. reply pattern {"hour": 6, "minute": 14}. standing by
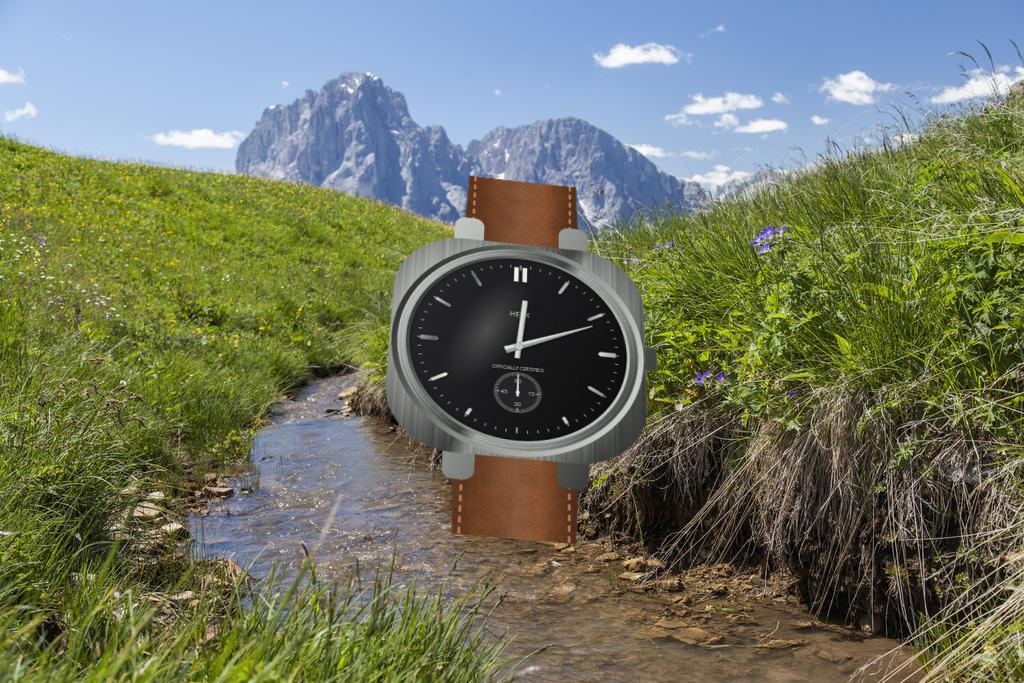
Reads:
{"hour": 12, "minute": 11}
